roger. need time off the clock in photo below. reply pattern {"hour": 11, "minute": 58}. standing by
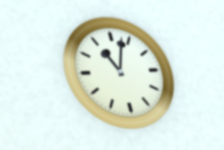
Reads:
{"hour": 11, "minute": 3}
